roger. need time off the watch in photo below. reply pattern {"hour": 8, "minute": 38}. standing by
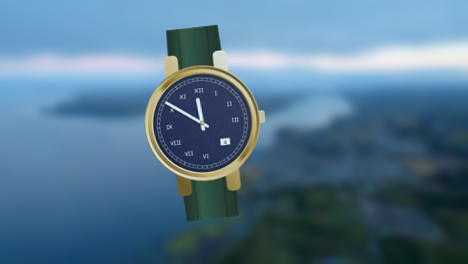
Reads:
{"hour": 11, "minute": 51}
